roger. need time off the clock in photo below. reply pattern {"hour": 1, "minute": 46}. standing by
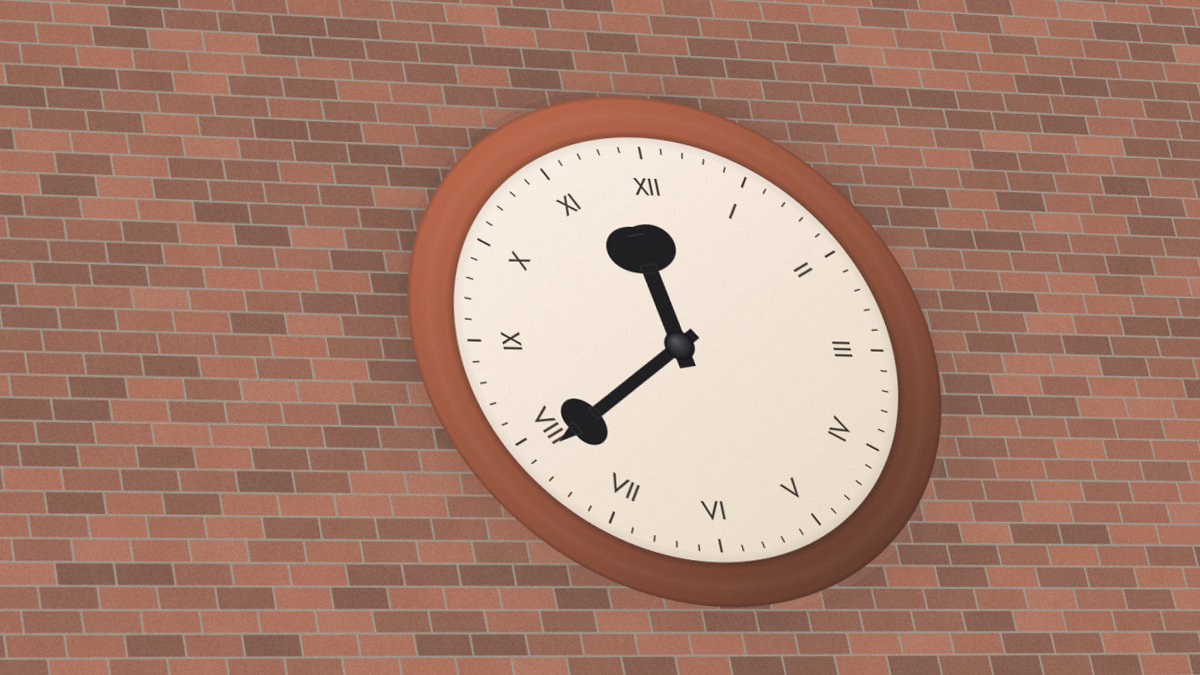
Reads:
{"hour": 11, "minute": 39}
